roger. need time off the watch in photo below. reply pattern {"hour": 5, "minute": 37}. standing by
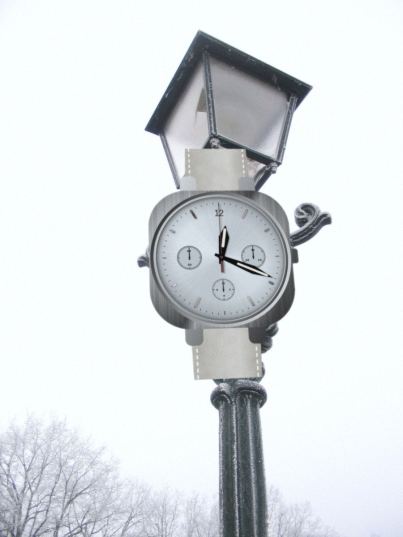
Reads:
{"hour": 12, "minute": 19}
